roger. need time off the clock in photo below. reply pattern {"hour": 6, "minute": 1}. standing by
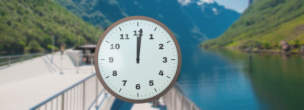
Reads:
{"hour": 12, "minute": 1}
